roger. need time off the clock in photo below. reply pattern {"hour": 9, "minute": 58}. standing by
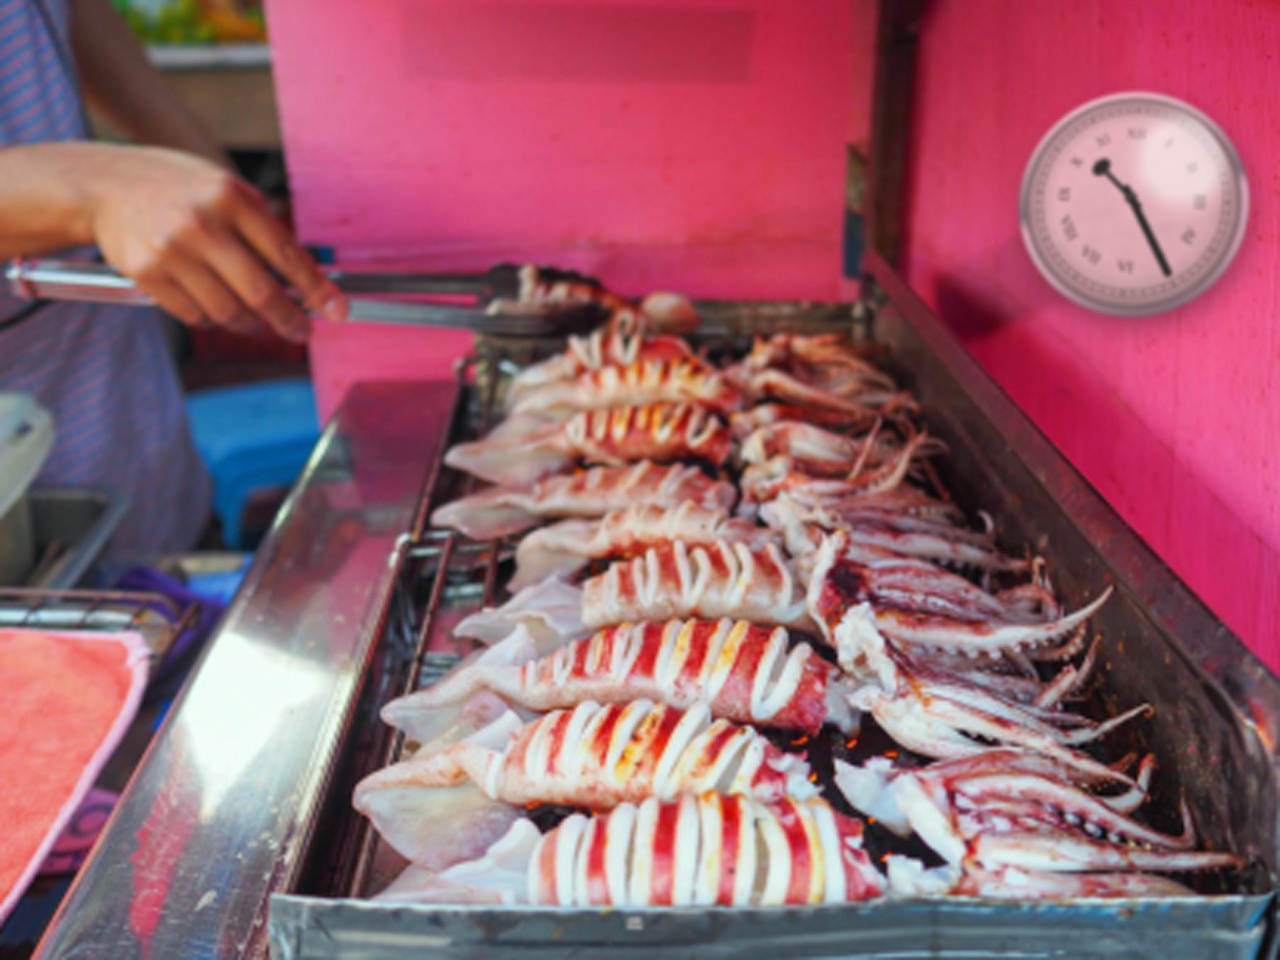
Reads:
{"hour": 10, "minute": 25}
